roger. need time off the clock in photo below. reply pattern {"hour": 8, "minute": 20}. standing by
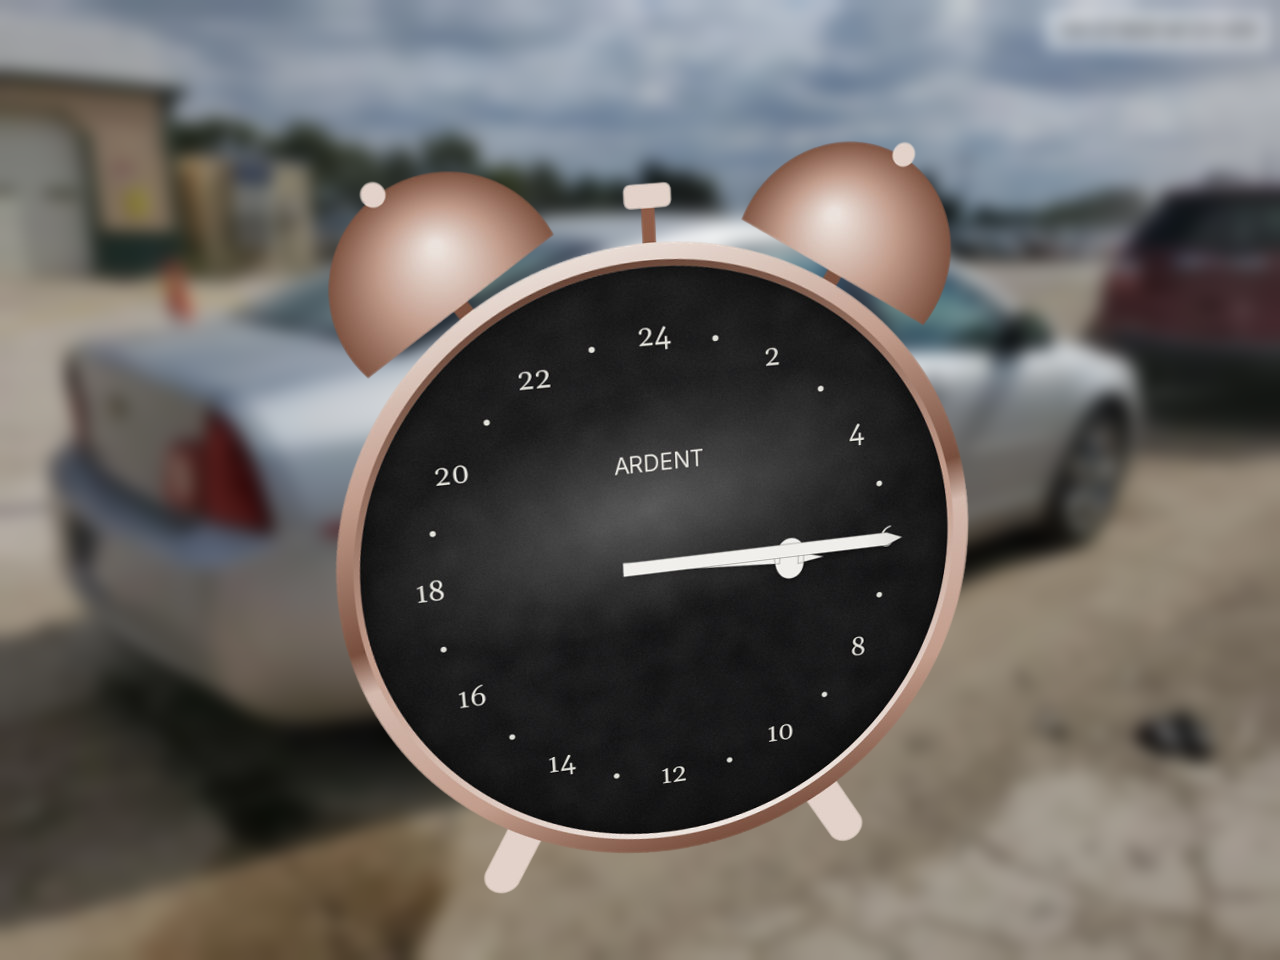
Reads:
{"hour": 6, "minute": 15}
